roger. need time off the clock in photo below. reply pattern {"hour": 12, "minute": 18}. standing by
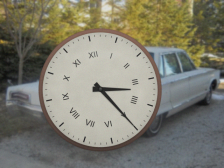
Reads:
{"hour": 3, "minute": 25}
